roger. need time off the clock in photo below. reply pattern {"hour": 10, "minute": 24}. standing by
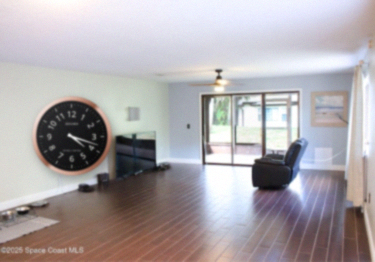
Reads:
{"hour": 4, "minute": 18}
